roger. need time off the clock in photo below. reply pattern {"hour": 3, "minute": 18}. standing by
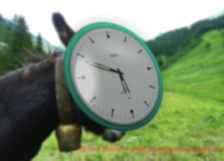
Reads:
{"hour": 5, "minute": 49}
